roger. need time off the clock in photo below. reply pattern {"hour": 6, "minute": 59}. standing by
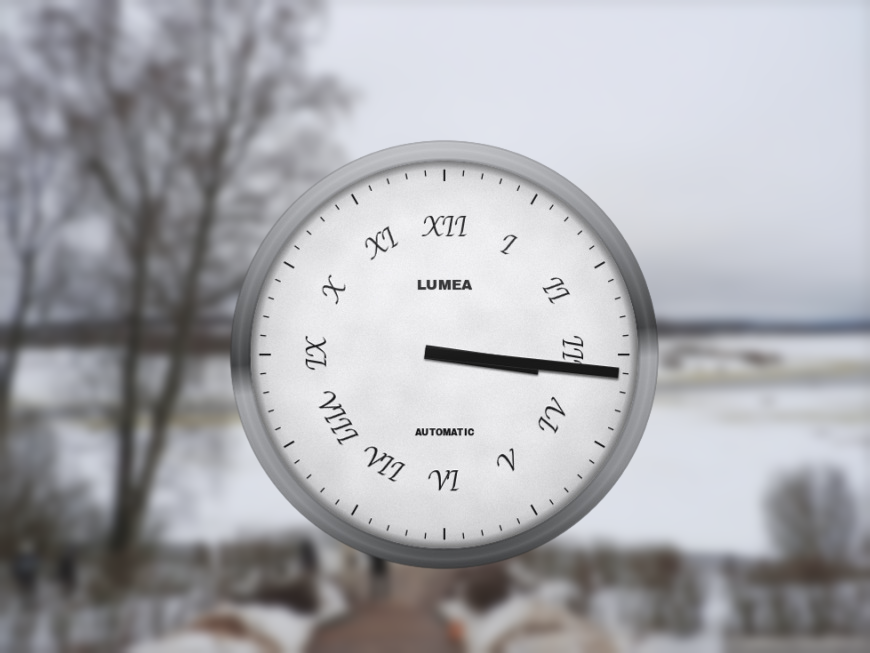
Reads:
{"hour": 3, "minute": 16}
